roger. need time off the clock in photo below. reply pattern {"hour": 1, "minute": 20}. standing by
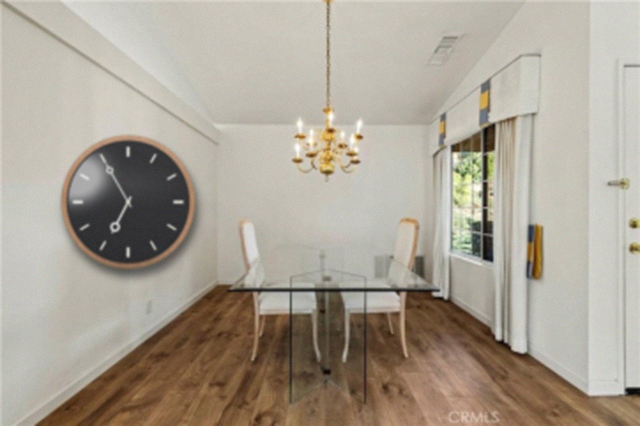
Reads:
{"hour": 6, "minute": 55}
